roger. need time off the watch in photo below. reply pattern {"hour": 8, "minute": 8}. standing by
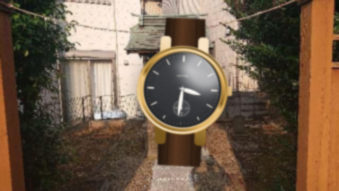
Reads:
{"hour": 3, "minute": 31}
